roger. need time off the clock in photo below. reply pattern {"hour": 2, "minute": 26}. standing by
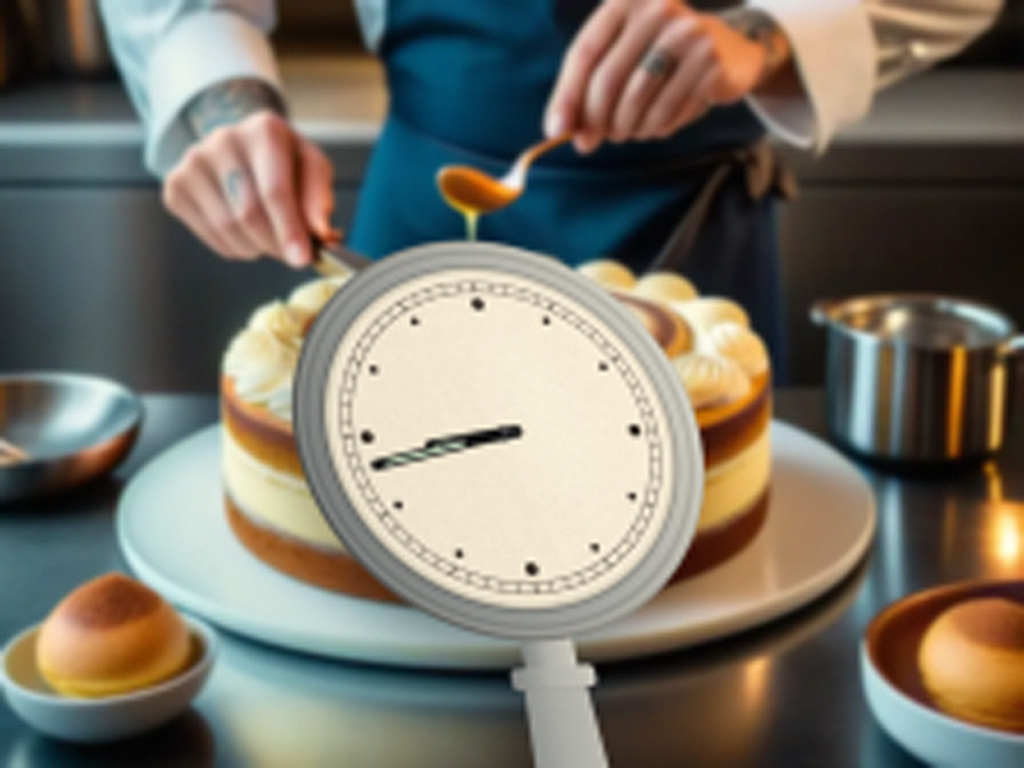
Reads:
{"hour": 8, "minute": 43}
